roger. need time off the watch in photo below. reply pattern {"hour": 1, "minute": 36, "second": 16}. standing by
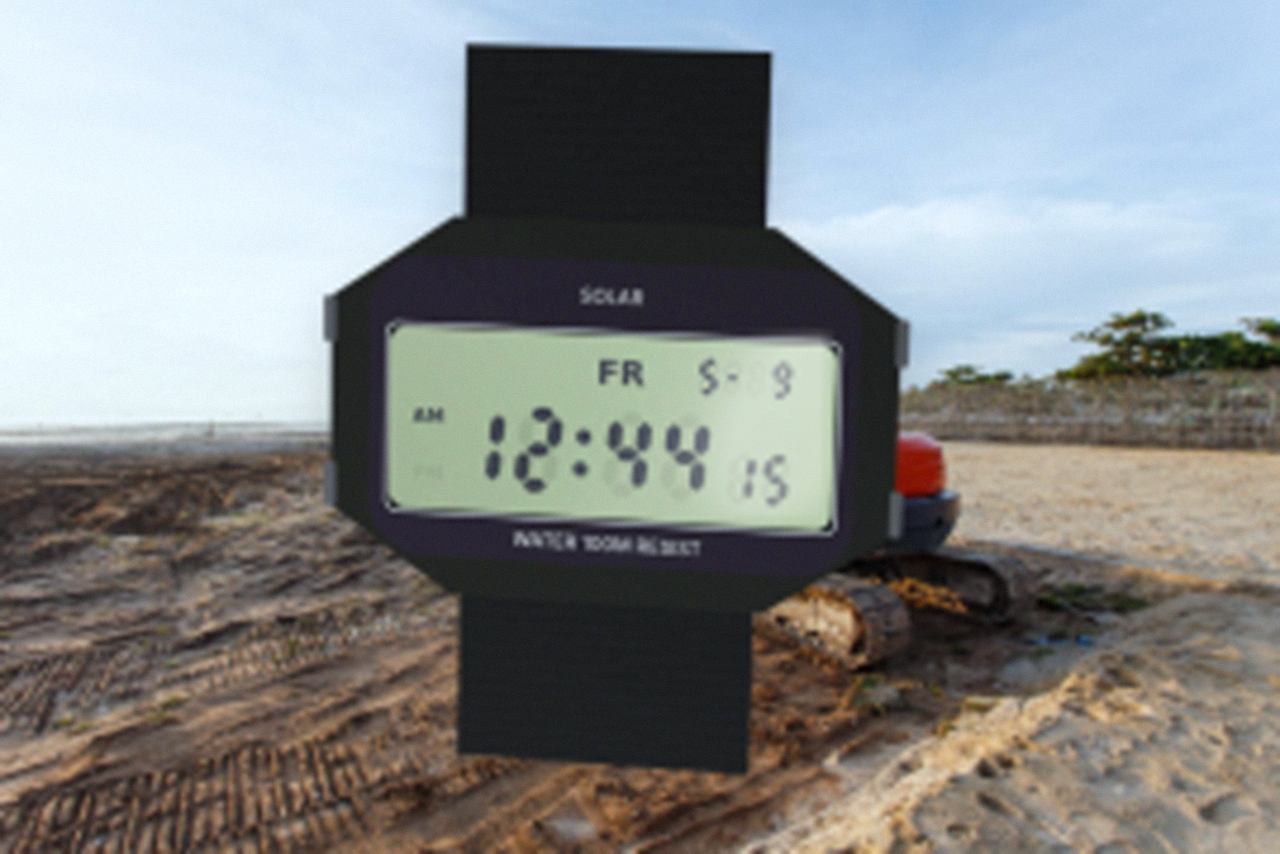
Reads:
{"hour": 12, "minute": 44, "second": 15}
